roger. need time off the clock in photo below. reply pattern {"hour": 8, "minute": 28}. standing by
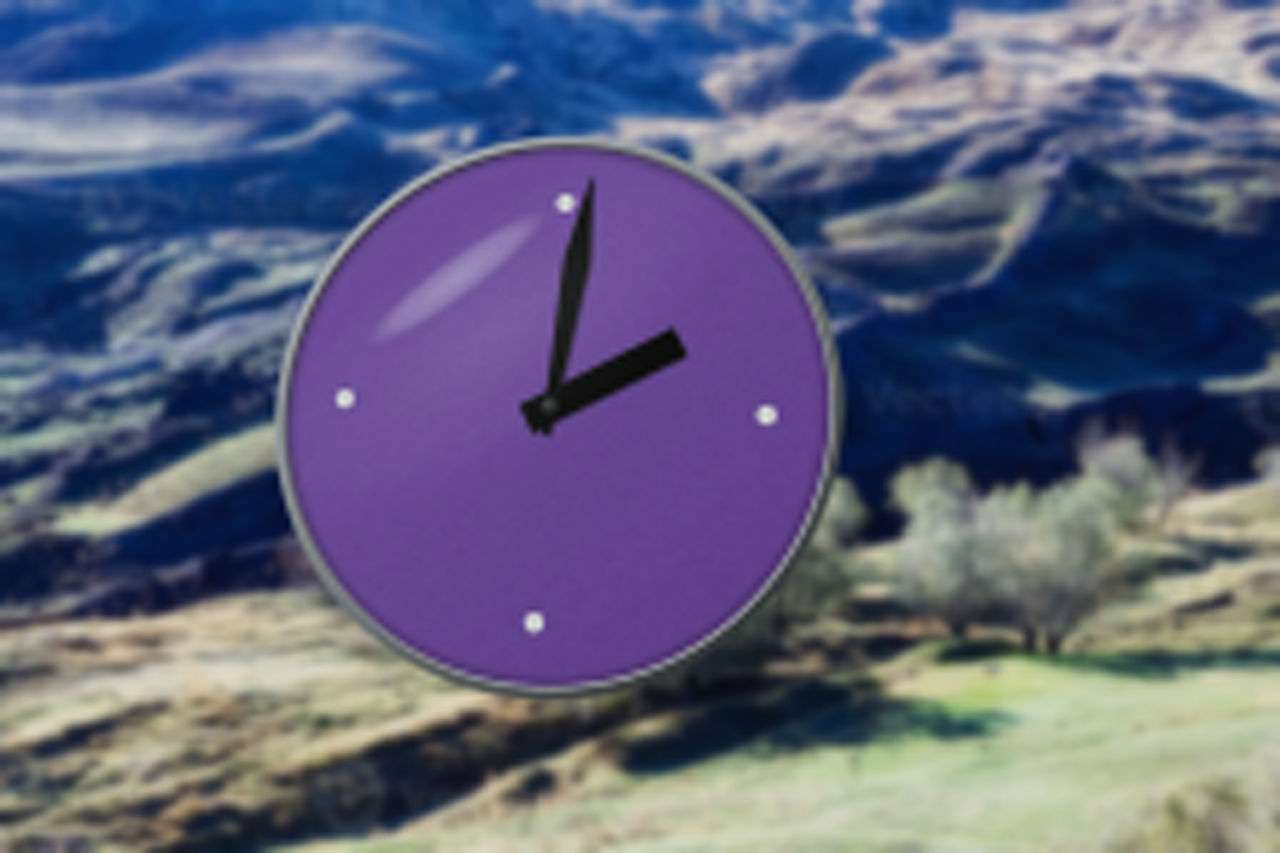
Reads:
{"hour": 2, "minute": 1}
